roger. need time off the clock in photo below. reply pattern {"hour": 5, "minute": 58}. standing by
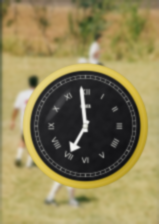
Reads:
{"hour": 6, "minute": 59}
